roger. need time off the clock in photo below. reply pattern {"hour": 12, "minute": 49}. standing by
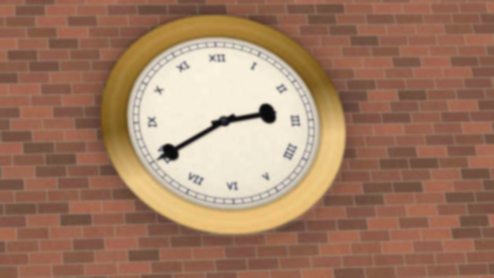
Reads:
{"hour": 2, "minute": 40}
